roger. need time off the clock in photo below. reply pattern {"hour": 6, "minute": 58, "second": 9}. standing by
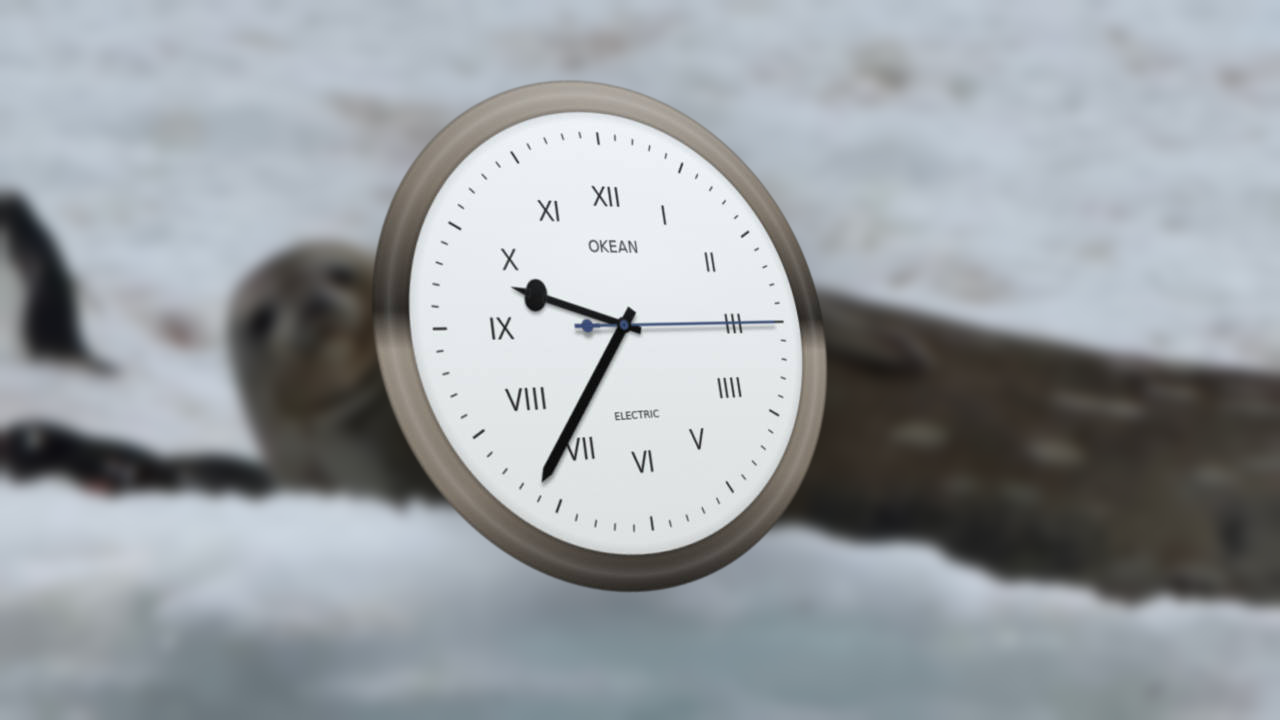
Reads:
{"hour": 9, "minute": 36, "second": 15}
